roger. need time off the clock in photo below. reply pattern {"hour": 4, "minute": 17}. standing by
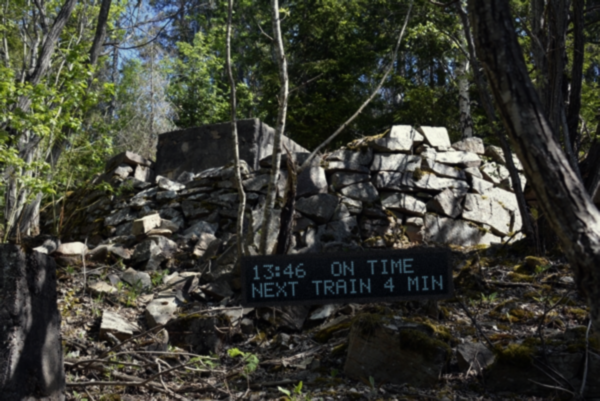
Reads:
{"hour": 13, "minute": 46}
